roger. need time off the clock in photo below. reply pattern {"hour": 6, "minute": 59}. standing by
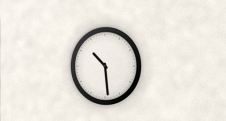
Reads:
{"hour": 10, "minute": 29}
